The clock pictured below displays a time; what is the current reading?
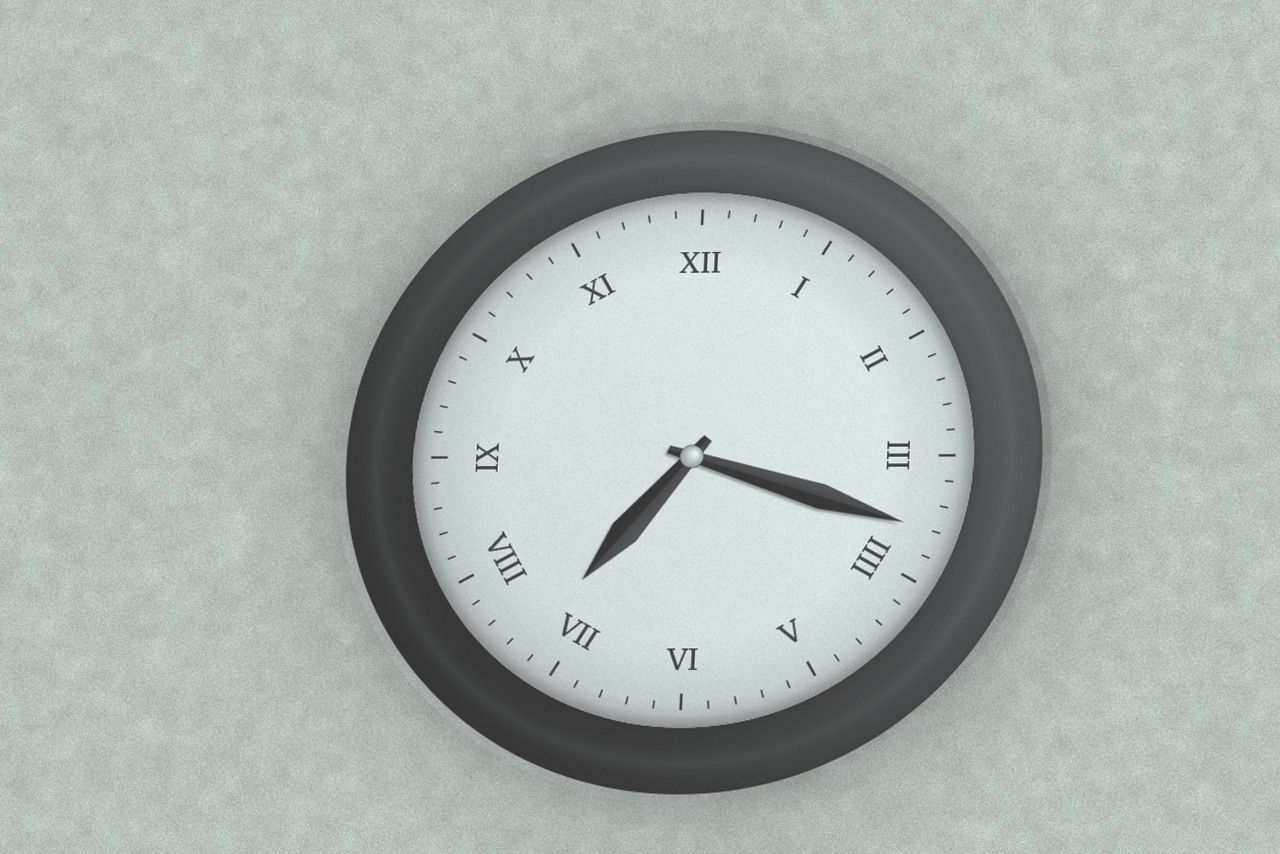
7:18
